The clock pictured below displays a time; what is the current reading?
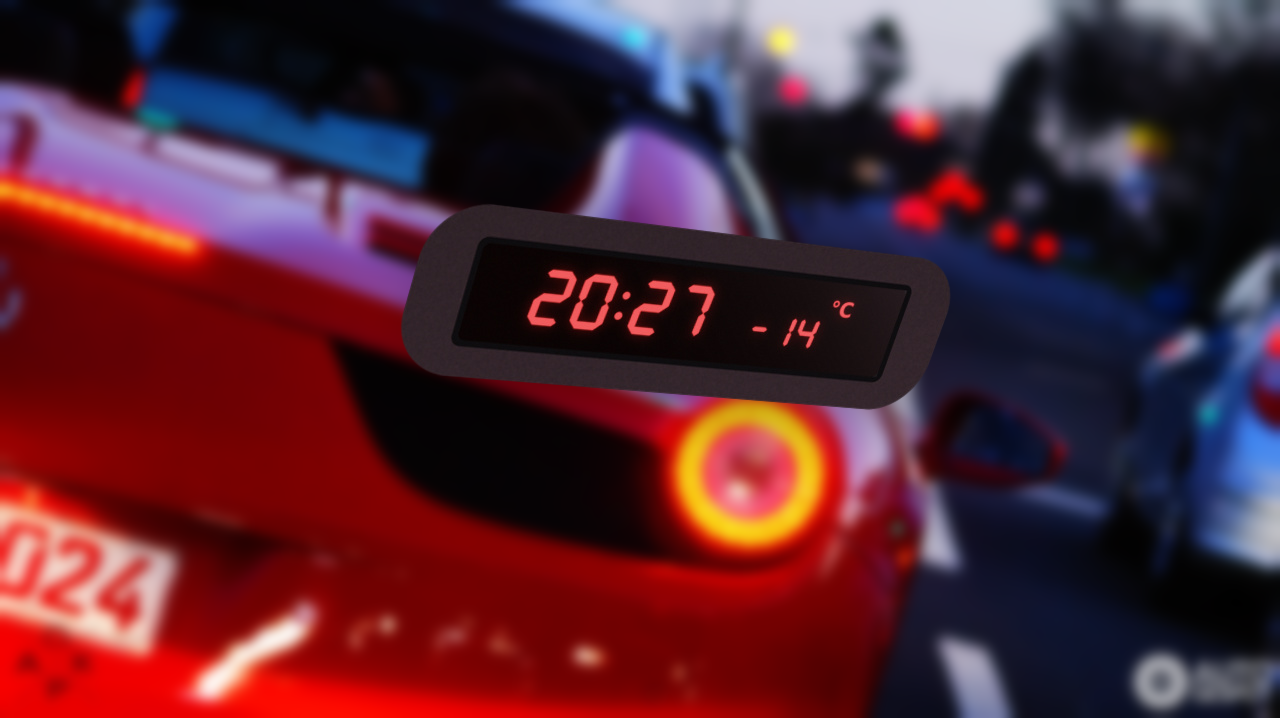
20:27
